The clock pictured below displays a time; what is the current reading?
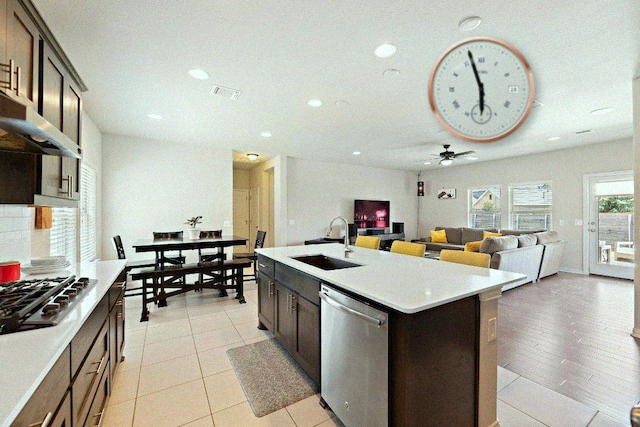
5:57
